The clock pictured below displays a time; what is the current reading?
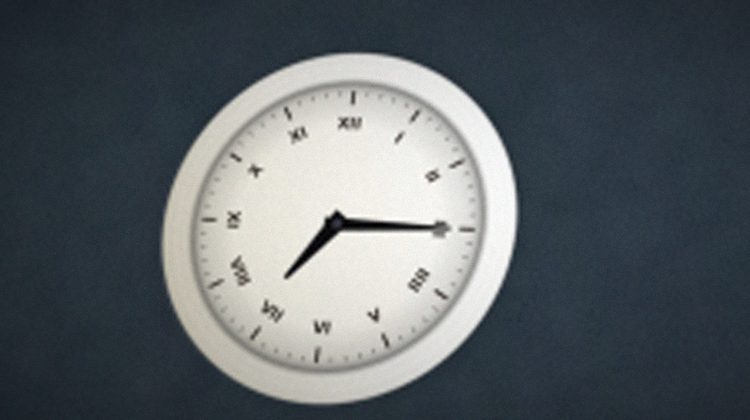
7:15
